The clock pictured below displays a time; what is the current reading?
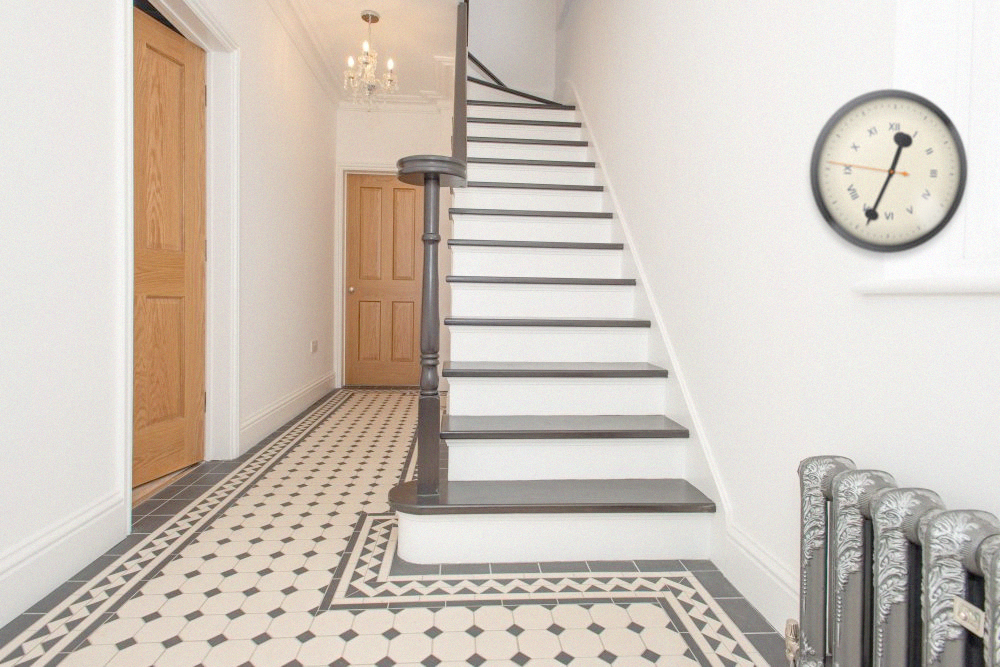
12:33:46
